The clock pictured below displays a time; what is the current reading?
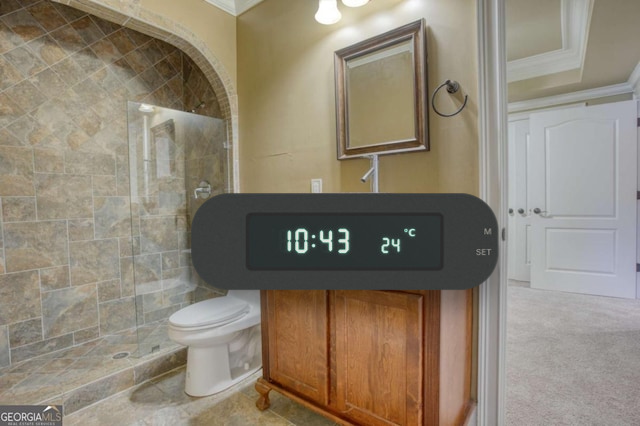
10:43
